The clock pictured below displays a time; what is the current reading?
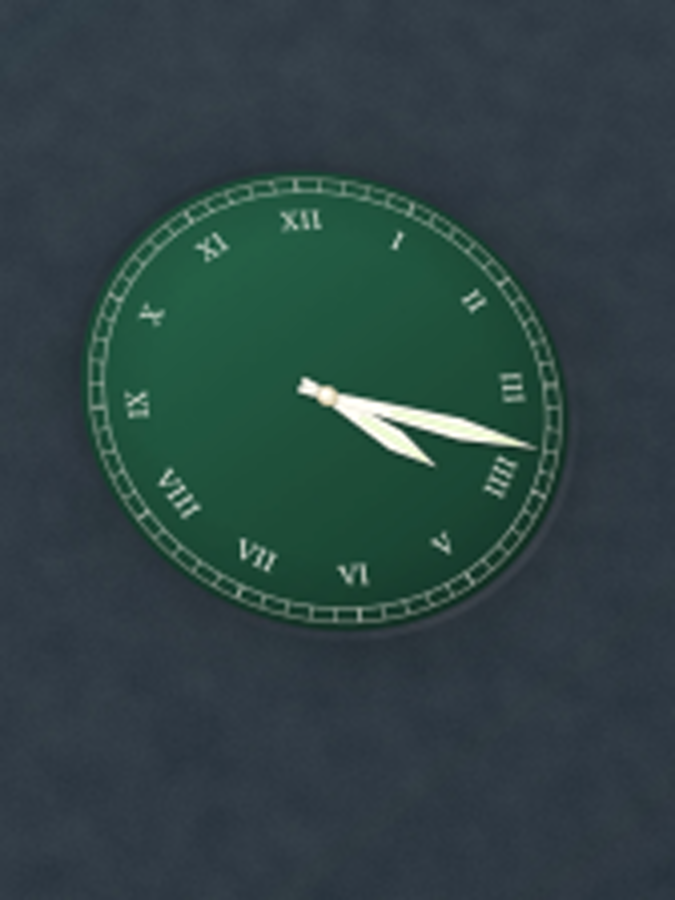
4:18
